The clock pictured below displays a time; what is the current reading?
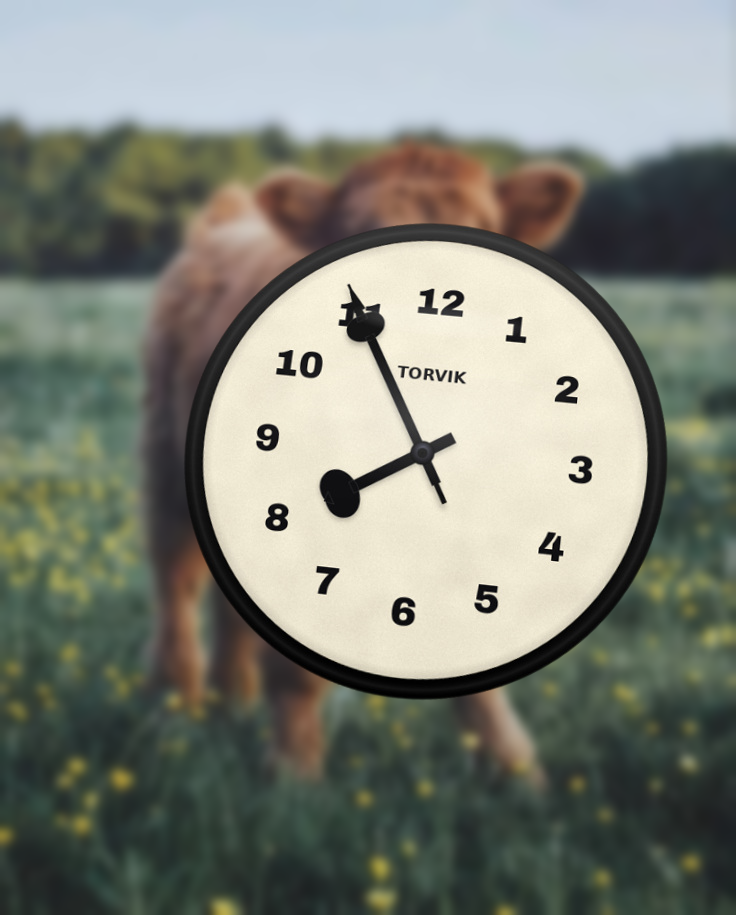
7:54:55
